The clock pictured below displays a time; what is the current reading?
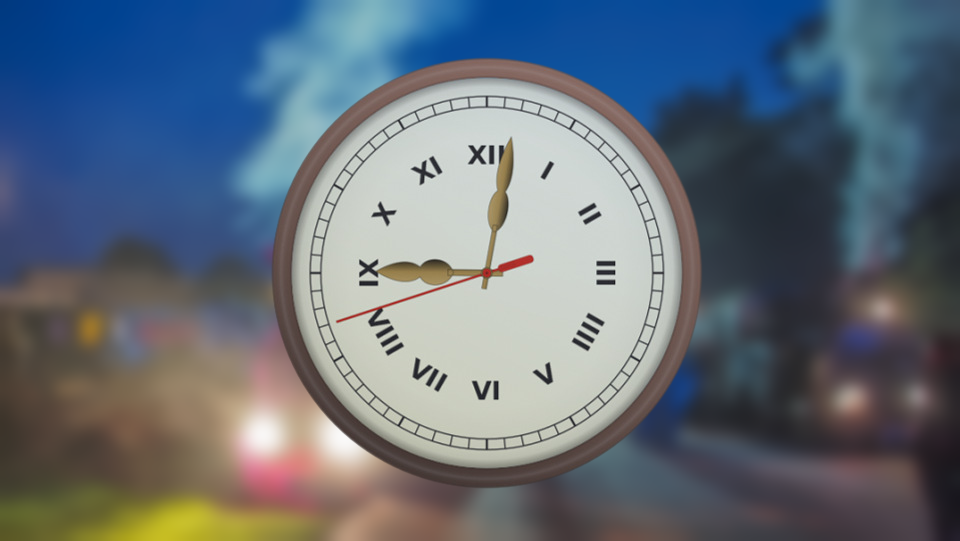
9:01:42
